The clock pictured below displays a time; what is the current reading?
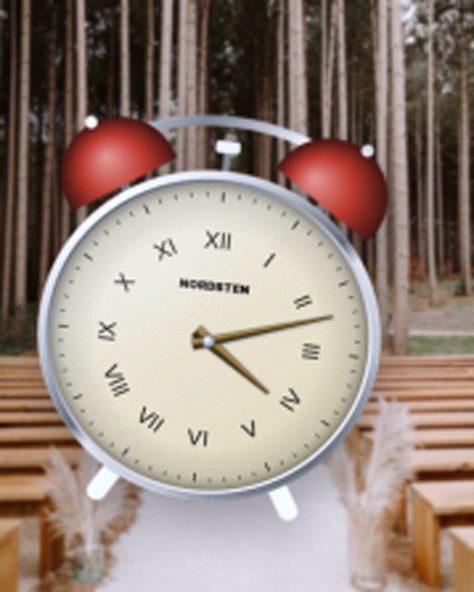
4:12
